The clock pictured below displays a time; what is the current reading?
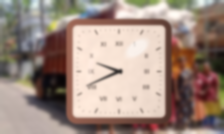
9:41
